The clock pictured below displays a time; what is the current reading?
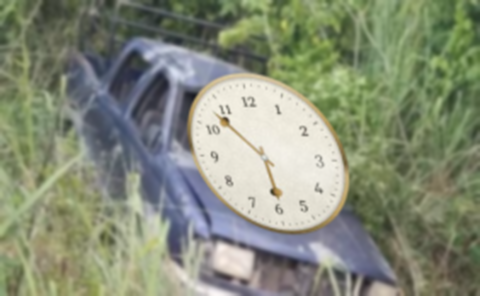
5:53
